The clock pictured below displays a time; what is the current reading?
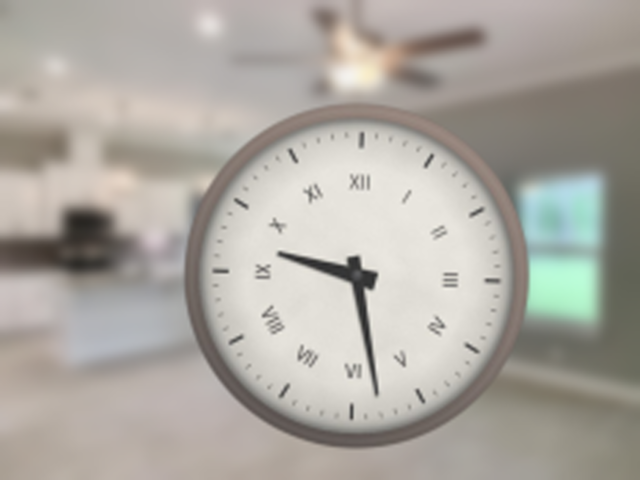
9:28
